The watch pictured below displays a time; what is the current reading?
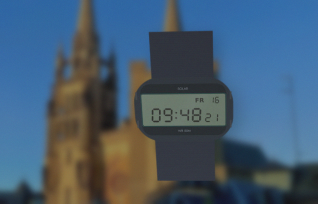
9:48:21
